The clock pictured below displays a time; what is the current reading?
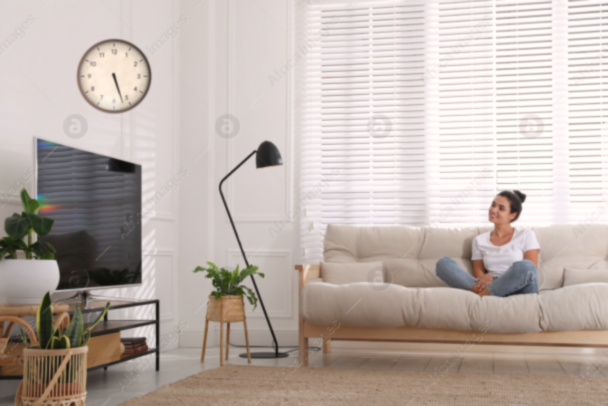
5:27
